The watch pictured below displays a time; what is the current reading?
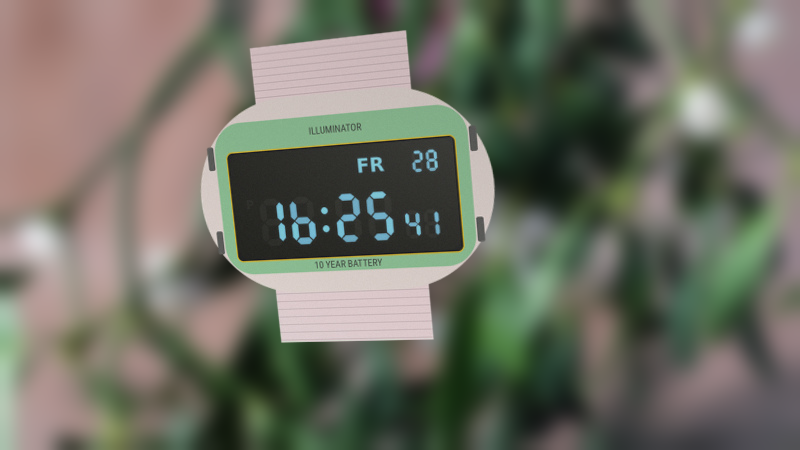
16:25:41
